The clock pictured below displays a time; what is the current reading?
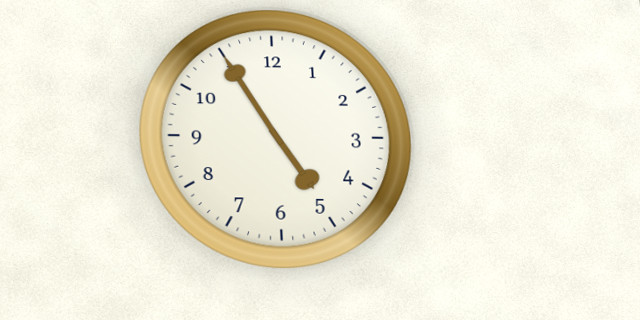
4:55
